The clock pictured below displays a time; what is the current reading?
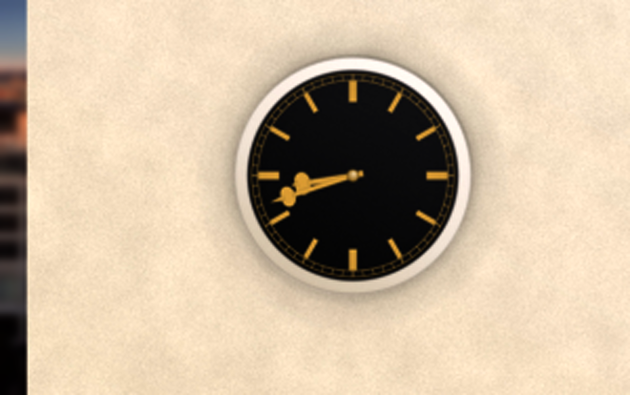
8:42
